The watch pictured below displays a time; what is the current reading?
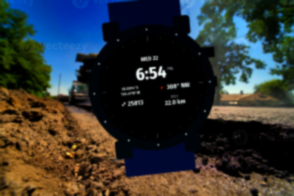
6:54
